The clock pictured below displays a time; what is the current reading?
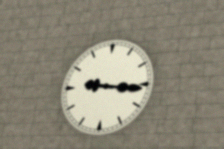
9:16
